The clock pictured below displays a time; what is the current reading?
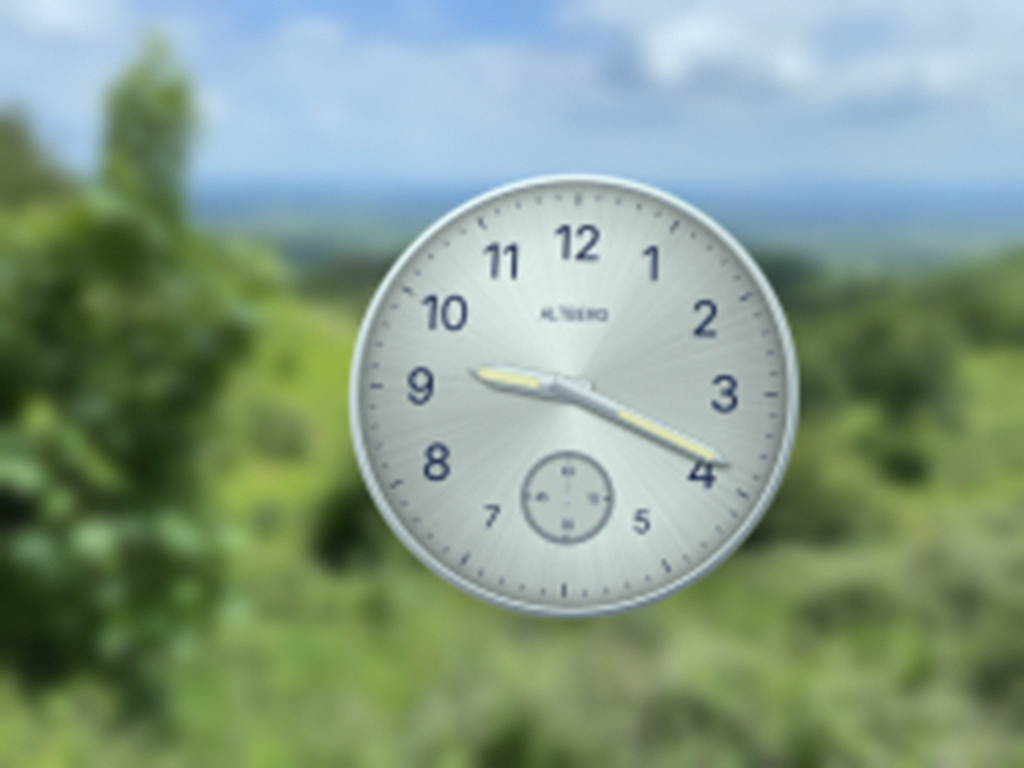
9:19
